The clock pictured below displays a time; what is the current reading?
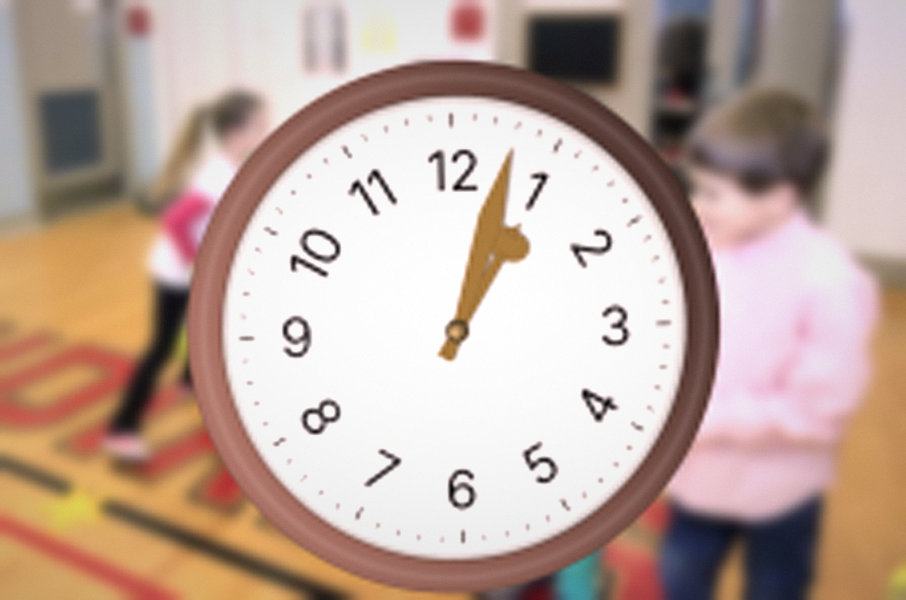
1:03
